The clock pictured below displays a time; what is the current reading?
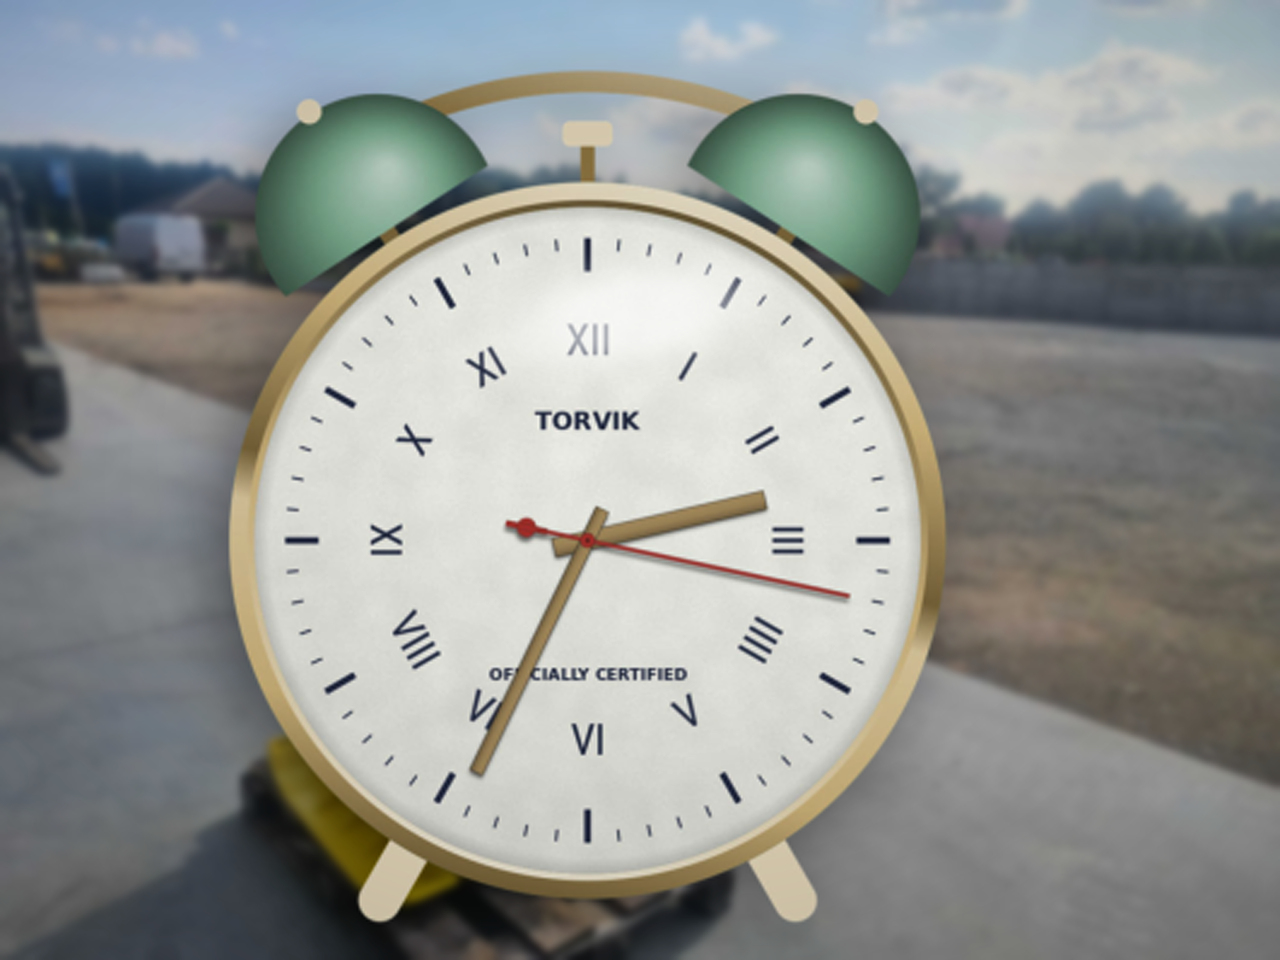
2:34:17
